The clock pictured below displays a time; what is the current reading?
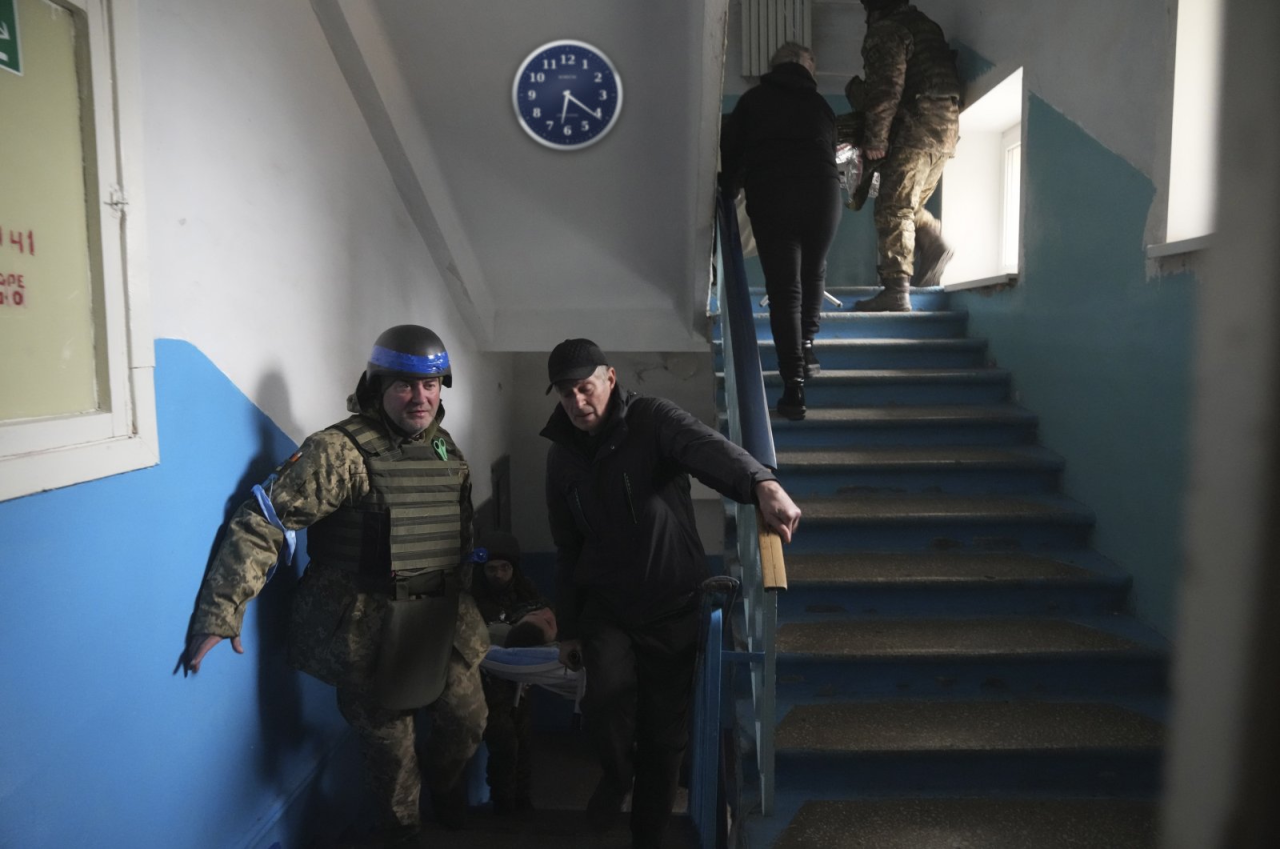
6:21
